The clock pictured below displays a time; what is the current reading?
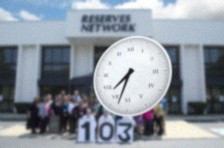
7:33
